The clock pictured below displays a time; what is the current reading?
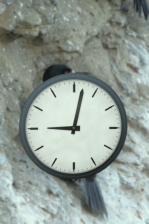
9:02
